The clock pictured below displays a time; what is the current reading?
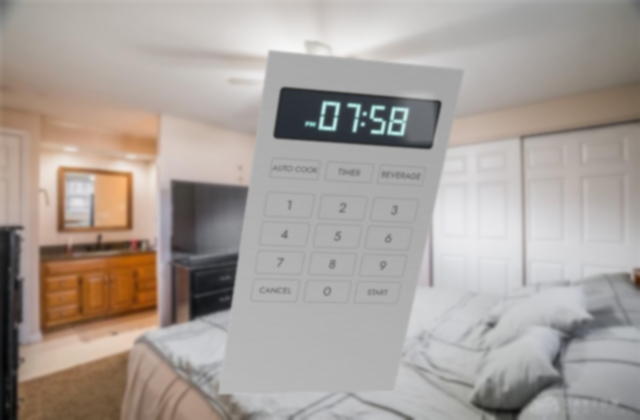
7:58
